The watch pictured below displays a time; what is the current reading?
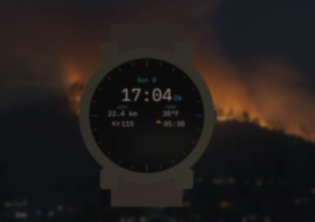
17:04
